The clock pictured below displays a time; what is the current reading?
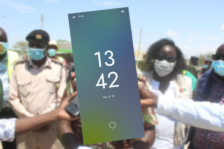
13:42
